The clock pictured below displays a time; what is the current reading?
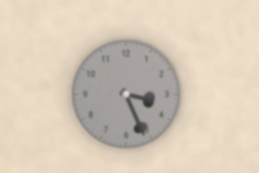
3:26
